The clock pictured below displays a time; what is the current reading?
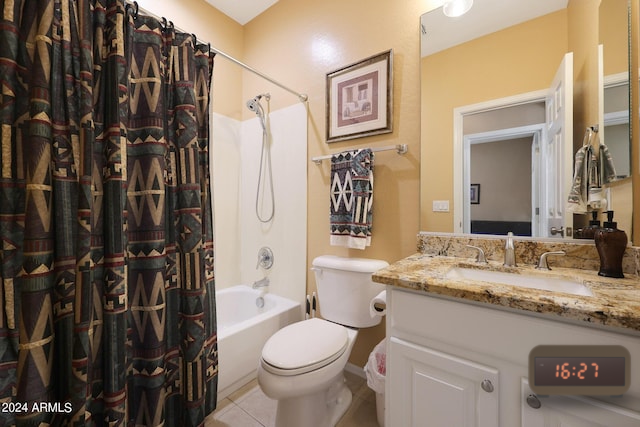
16:27
